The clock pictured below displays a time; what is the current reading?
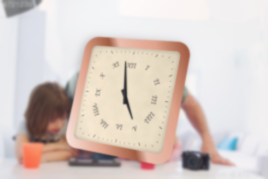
4:58
